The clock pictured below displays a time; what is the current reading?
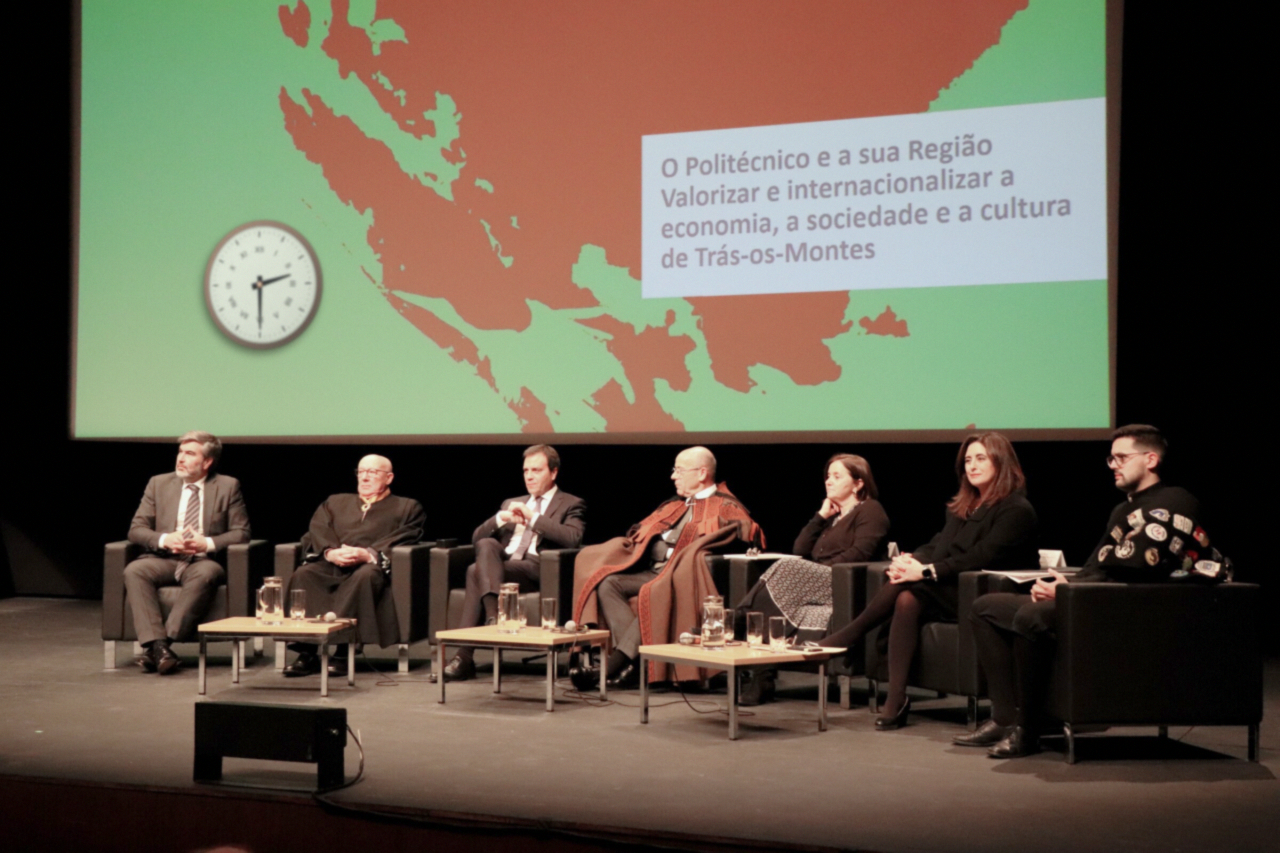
2:30
